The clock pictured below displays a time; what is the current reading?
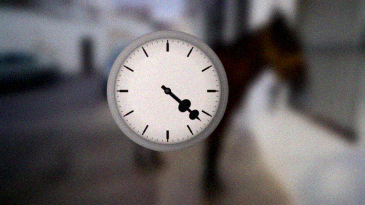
4:22
